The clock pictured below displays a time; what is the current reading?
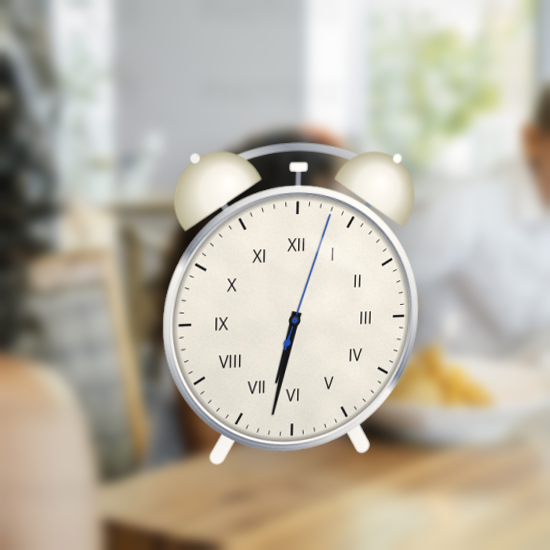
6:32:03
